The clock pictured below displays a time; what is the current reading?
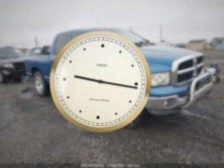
9:16
